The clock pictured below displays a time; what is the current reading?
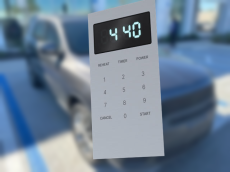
4:40
